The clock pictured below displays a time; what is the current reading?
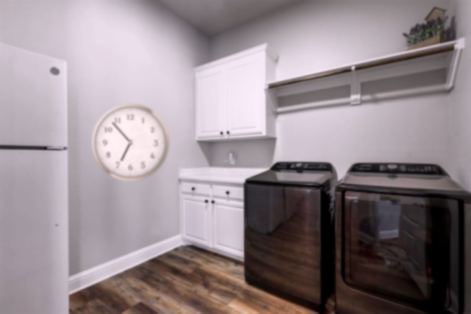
6:53
